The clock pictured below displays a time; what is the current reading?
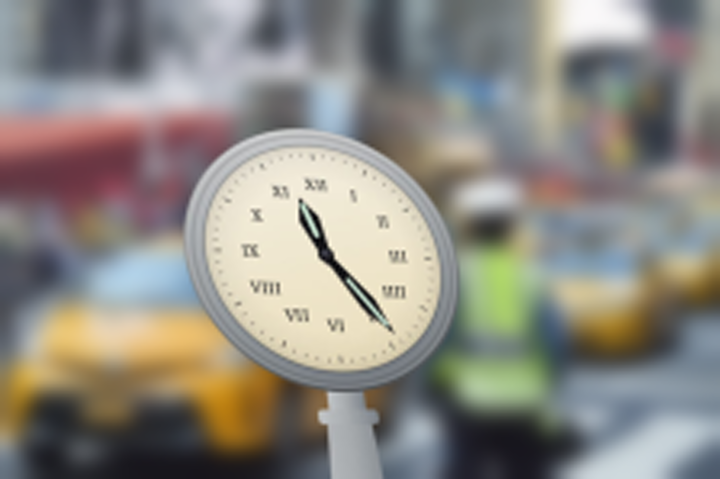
11:24
